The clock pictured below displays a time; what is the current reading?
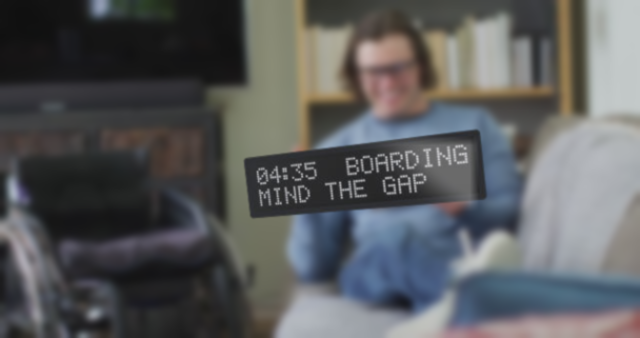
4:35
